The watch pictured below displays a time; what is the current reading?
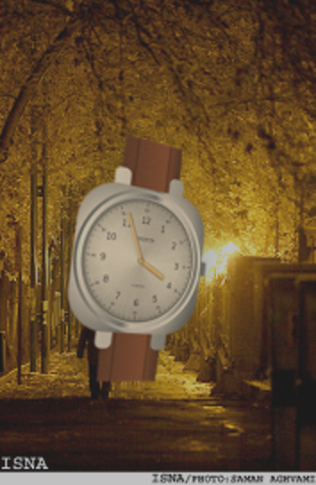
3:56
